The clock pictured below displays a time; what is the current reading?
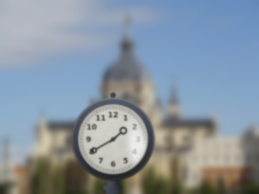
1:40
